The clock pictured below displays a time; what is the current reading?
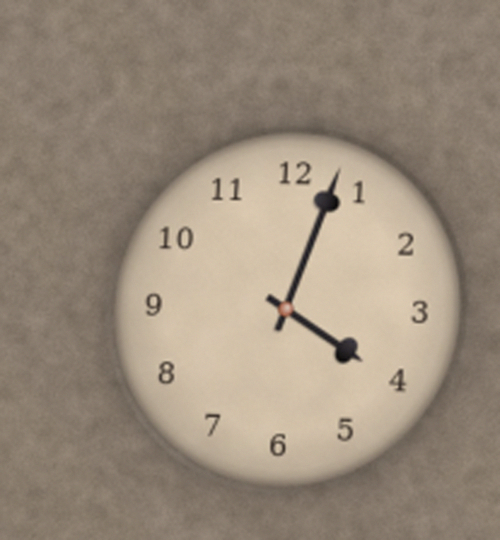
4:03
